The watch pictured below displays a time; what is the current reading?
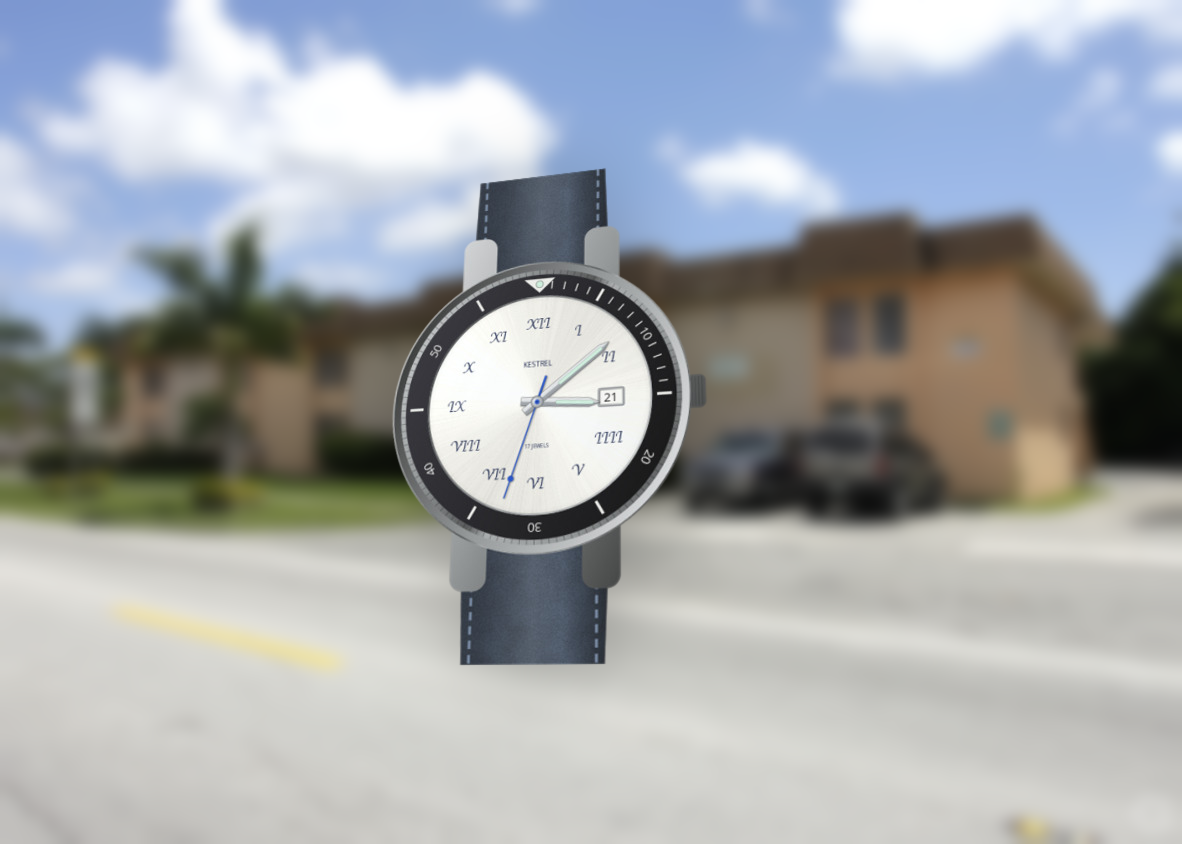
3:08:33
